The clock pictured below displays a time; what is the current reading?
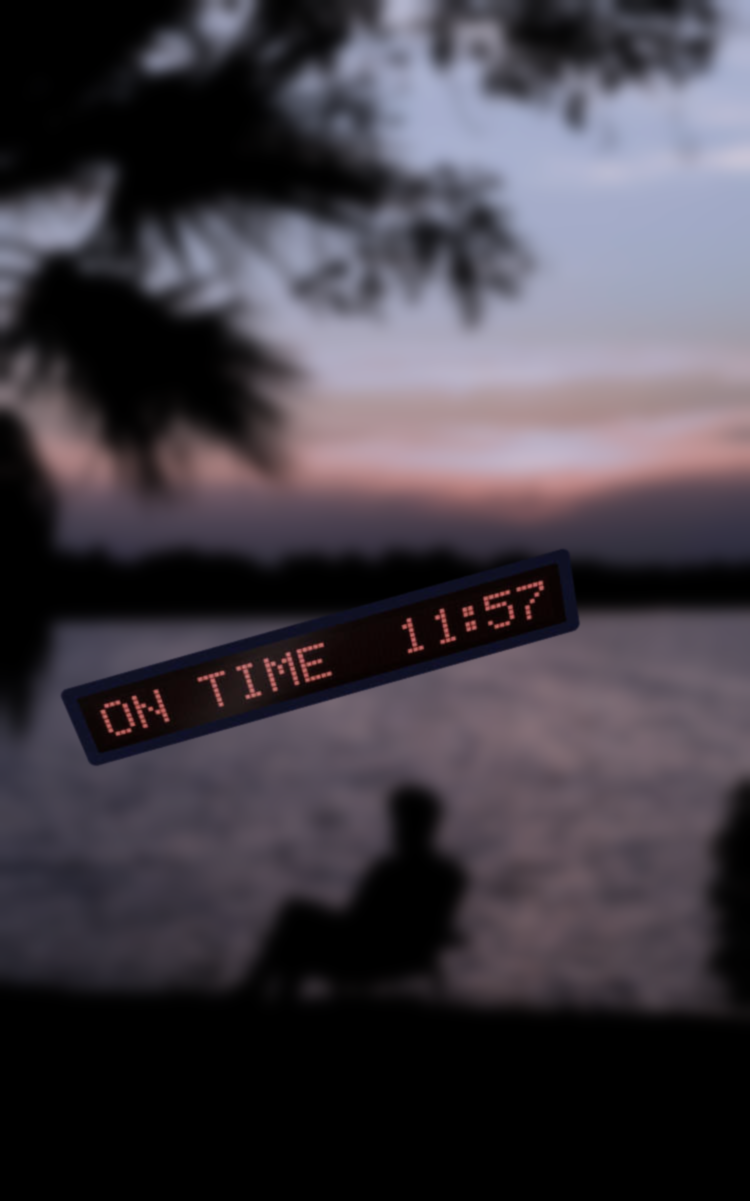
11:57
